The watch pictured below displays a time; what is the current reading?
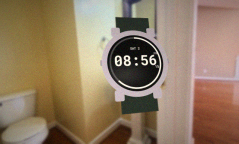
8:56
